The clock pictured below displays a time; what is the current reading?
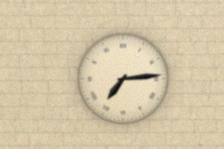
7:14
